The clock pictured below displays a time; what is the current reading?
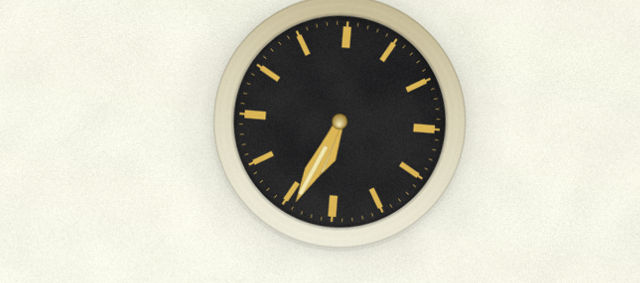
6:34
